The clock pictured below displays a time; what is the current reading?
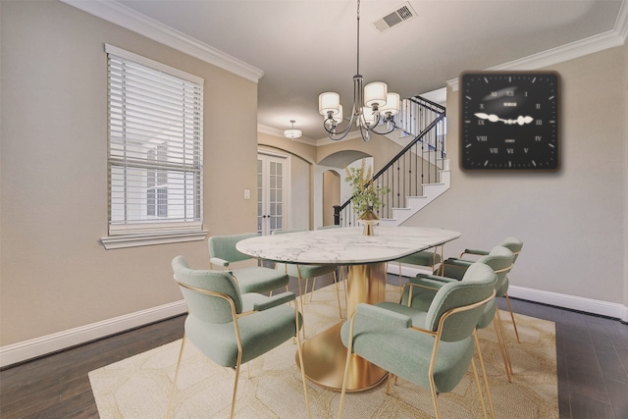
2:47
